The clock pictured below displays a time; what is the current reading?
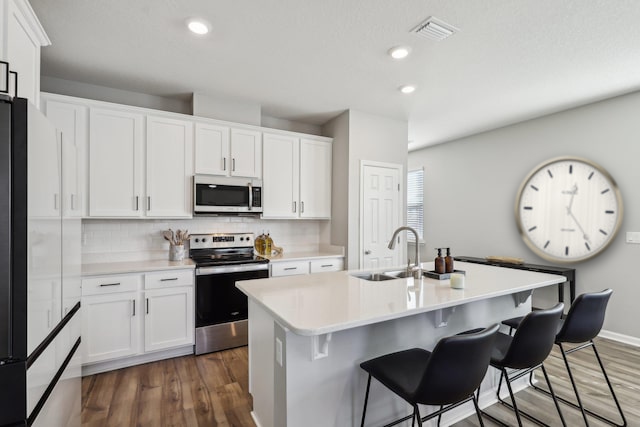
12:24
